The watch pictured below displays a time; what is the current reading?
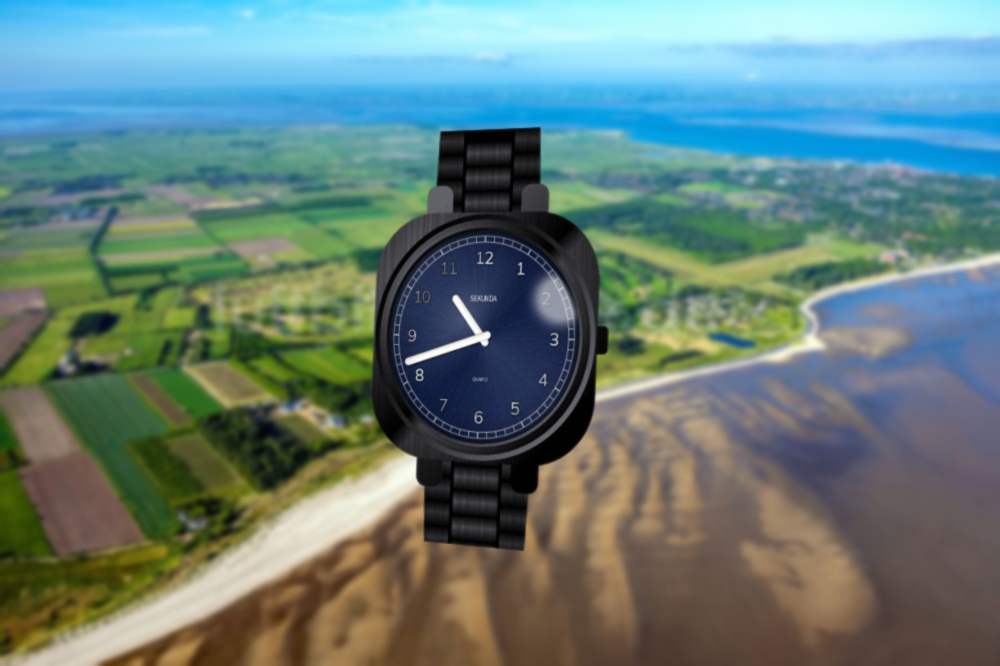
10:42
